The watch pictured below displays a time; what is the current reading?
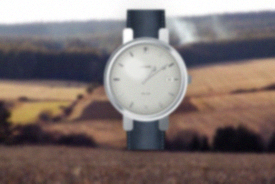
1:09
